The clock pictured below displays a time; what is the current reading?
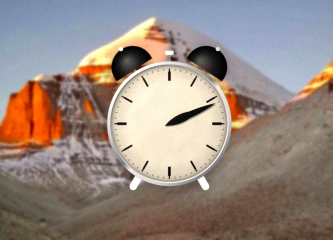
2:11
